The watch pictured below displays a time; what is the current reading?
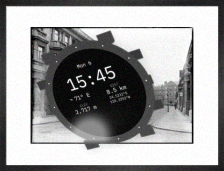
15:45
